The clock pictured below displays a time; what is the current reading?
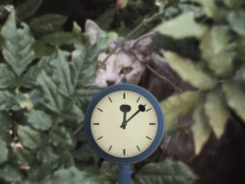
12:08
